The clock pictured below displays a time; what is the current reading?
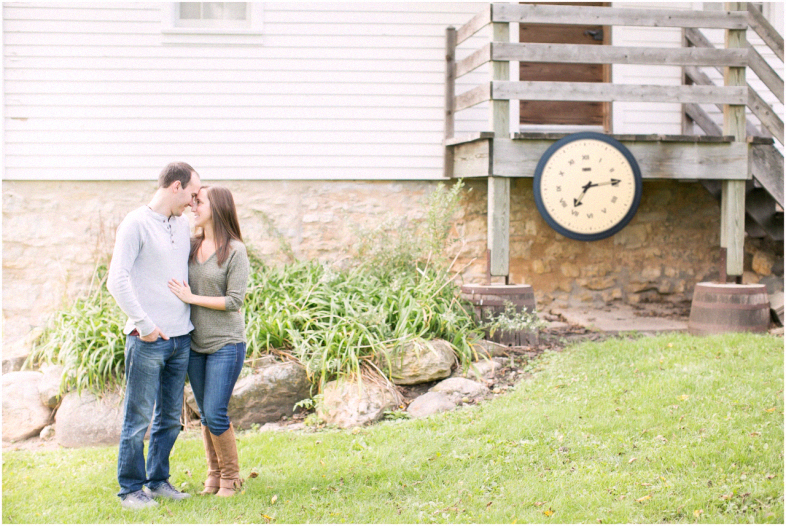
7:14
